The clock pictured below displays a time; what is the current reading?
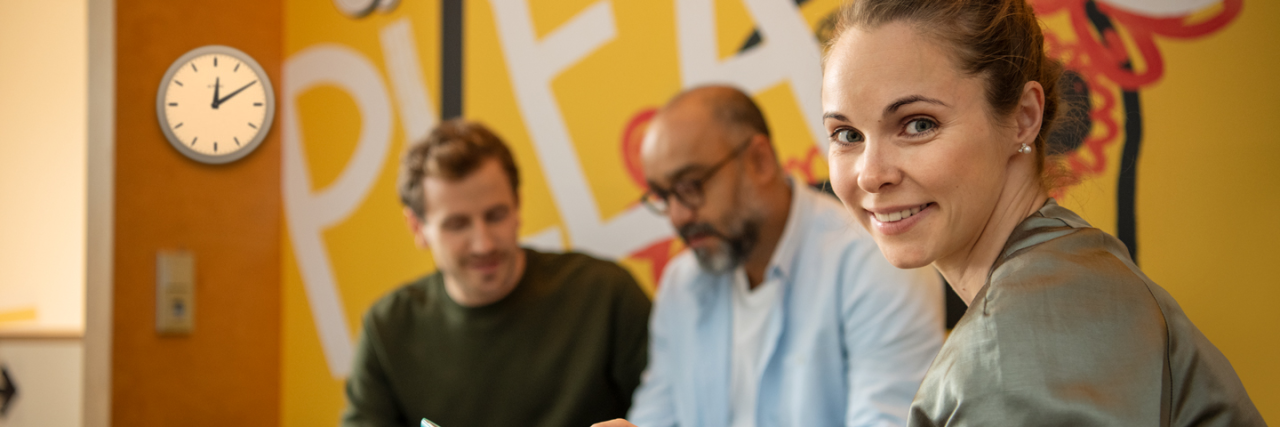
12:10
